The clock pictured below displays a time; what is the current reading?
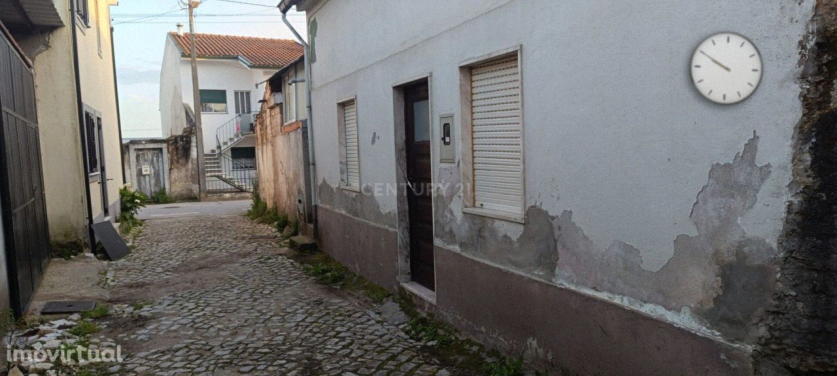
9:50
